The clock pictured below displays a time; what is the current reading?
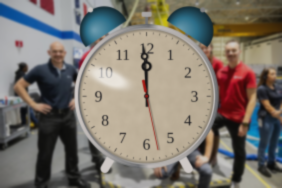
11:59:28
